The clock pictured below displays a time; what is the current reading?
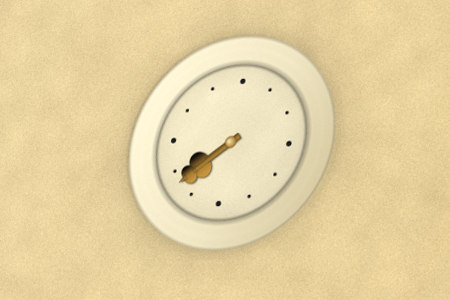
7:38
